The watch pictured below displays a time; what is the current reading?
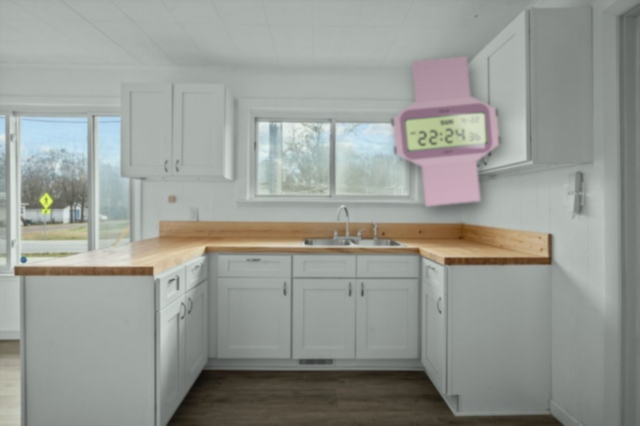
22:24
